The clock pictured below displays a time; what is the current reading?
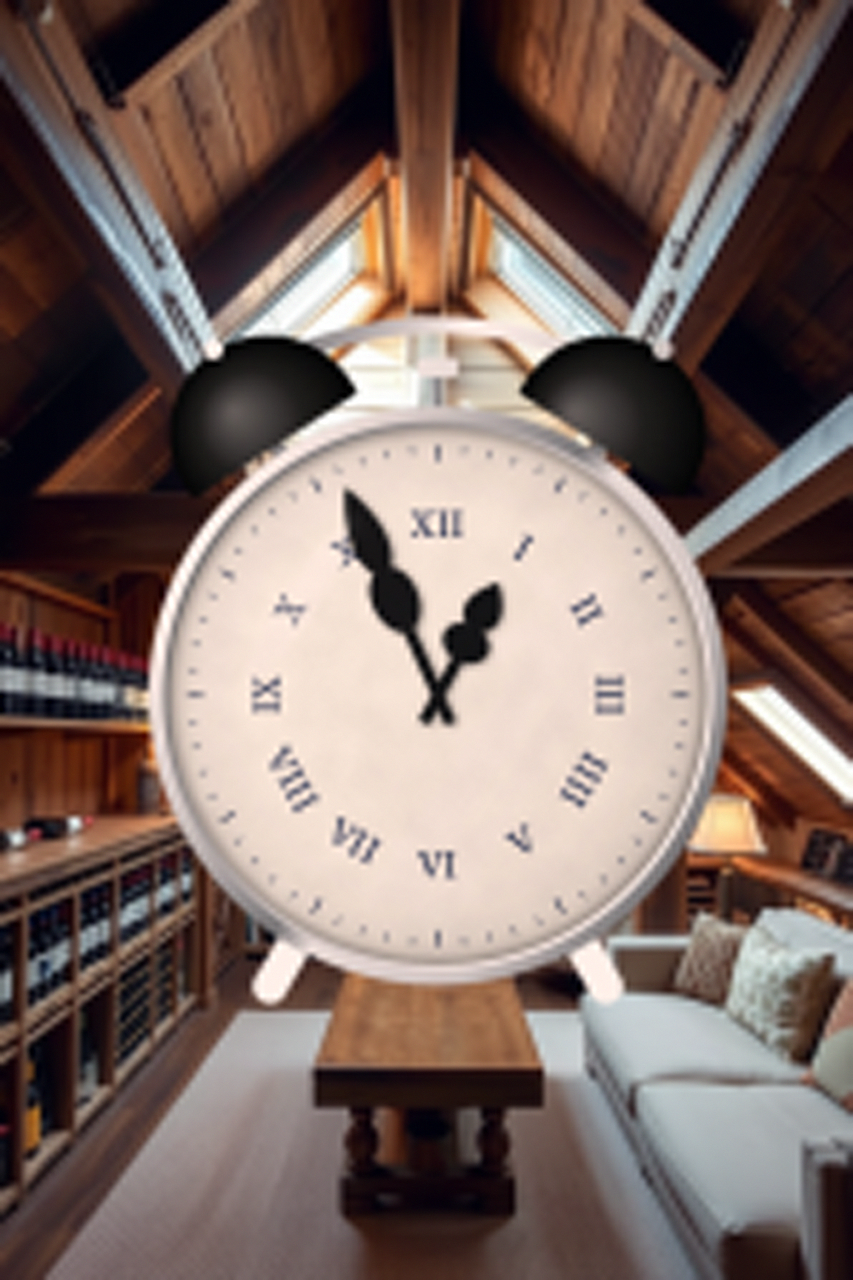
12:56
